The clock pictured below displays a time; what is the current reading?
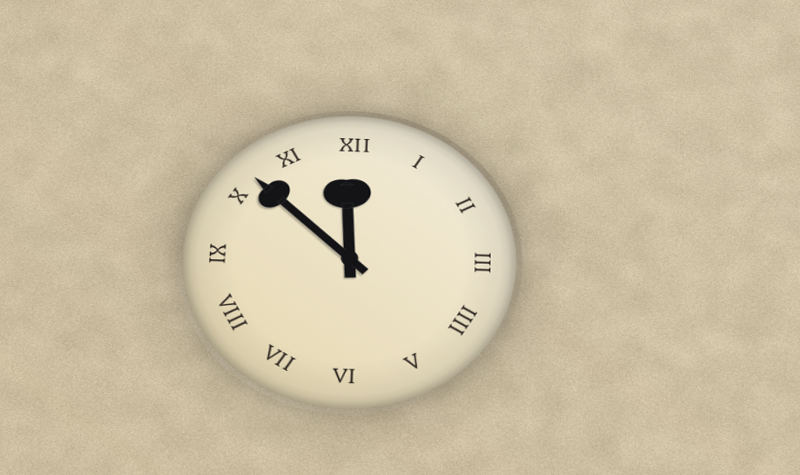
11:52
